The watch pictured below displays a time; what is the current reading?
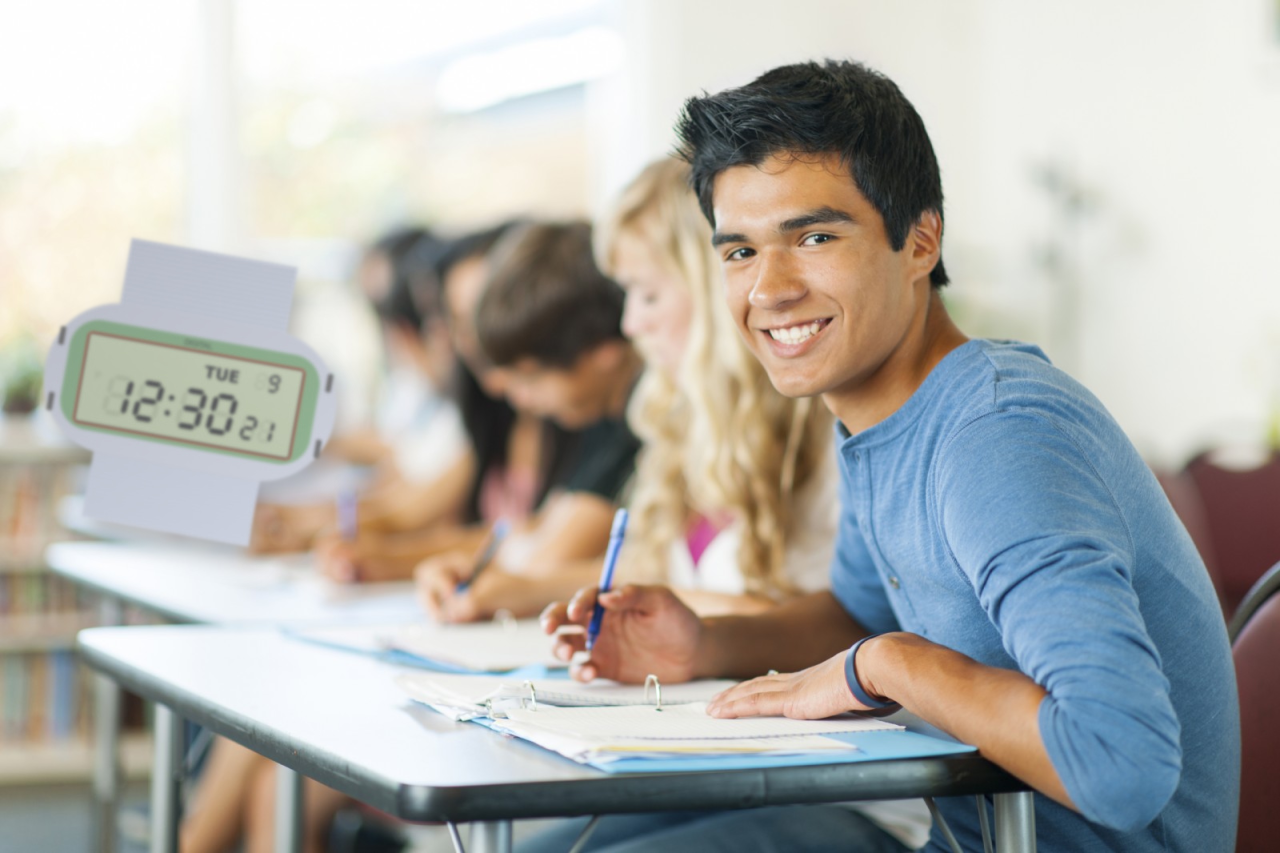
12:30:21
